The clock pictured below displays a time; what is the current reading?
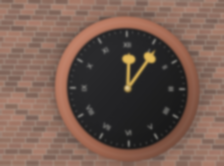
12:06
